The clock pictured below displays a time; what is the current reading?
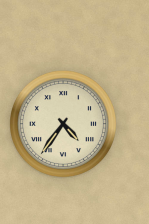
4:36
